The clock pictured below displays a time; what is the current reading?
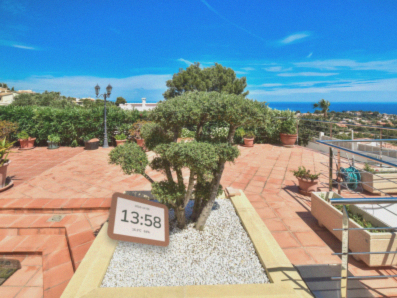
13:58
